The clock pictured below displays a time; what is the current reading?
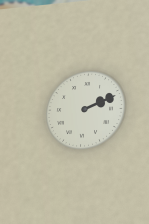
2:11
